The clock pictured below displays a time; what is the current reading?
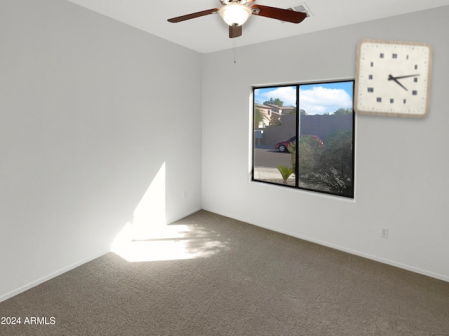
4:13
